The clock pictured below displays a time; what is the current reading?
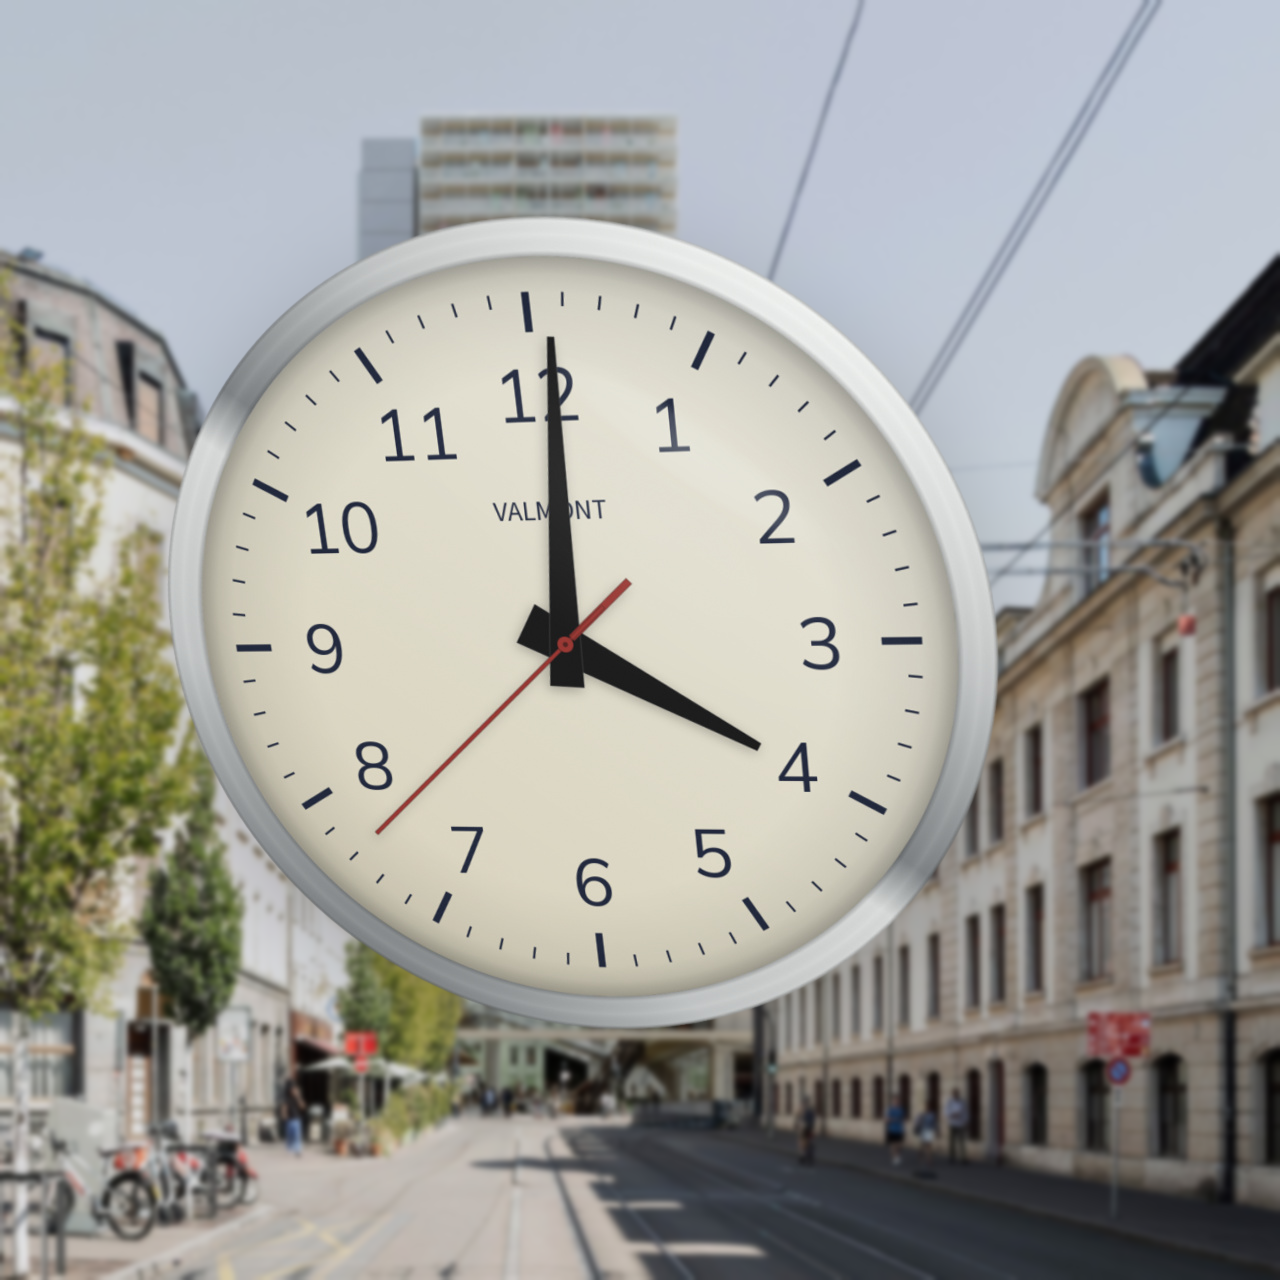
4:00:38
